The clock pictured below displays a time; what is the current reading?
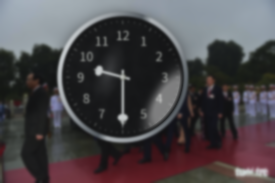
9:30
